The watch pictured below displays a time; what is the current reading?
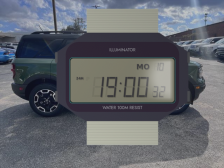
19:00:32
